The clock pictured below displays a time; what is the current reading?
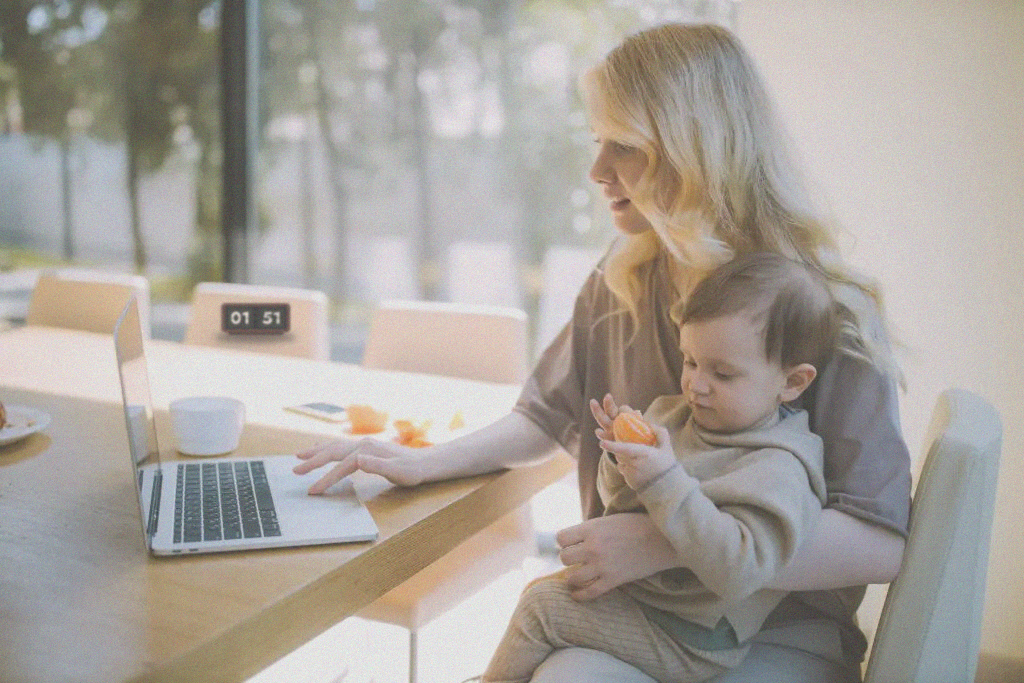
1:51
